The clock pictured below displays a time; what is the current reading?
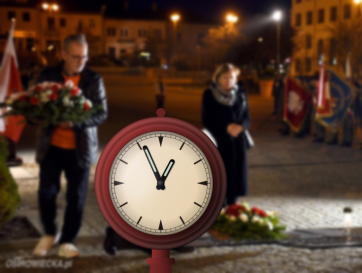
12:56
